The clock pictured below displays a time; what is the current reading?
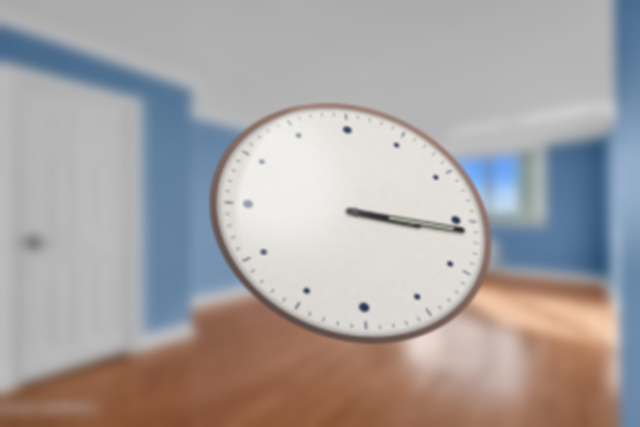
3:16
